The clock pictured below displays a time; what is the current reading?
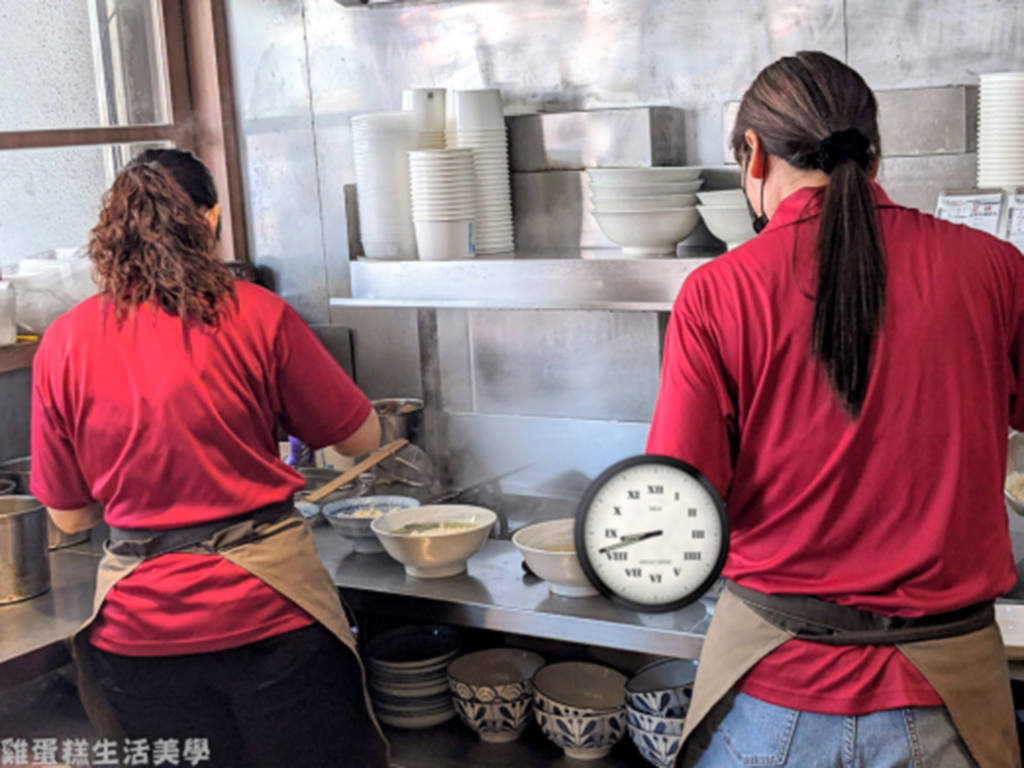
8:42
